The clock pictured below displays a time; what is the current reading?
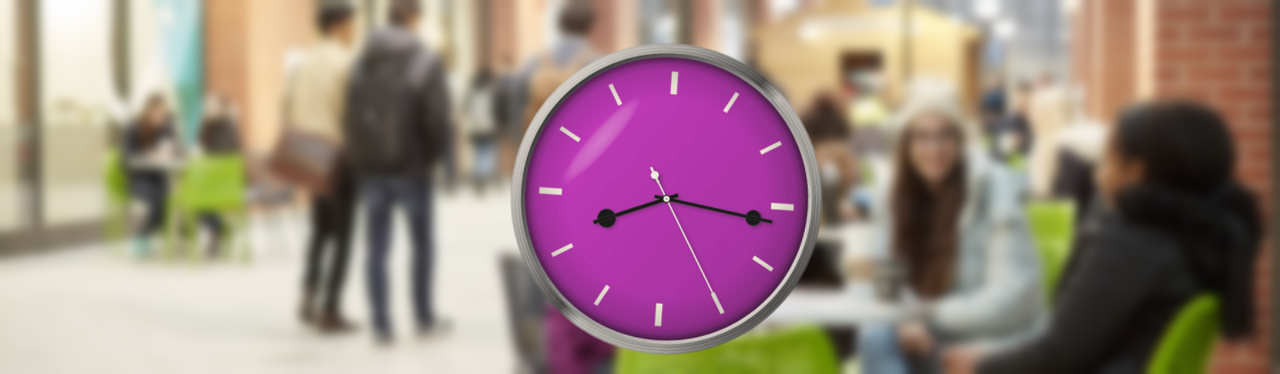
8:16:25
